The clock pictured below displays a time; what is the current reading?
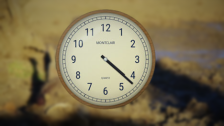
4:22
